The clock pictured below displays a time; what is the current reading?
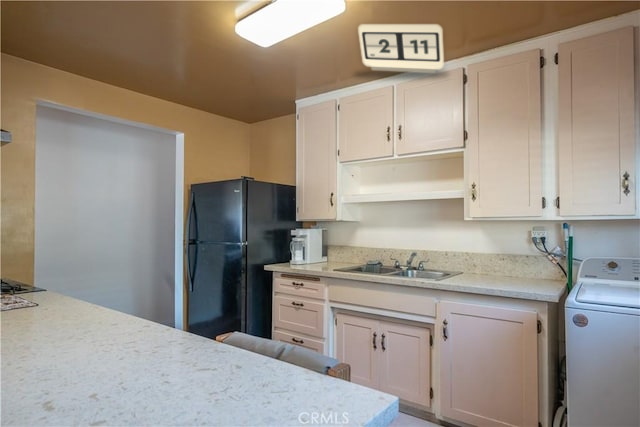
2:11
